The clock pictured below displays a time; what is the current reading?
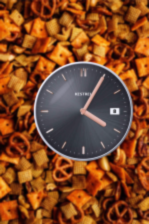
4:05
